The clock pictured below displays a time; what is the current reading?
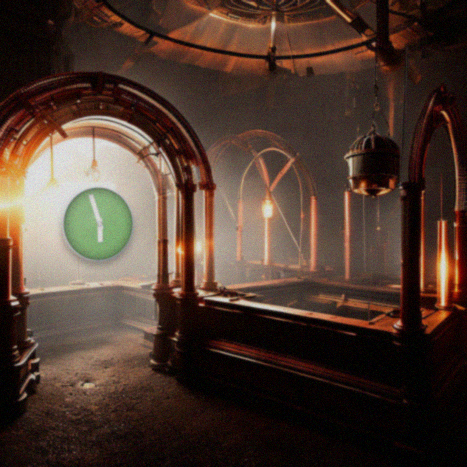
5:57
